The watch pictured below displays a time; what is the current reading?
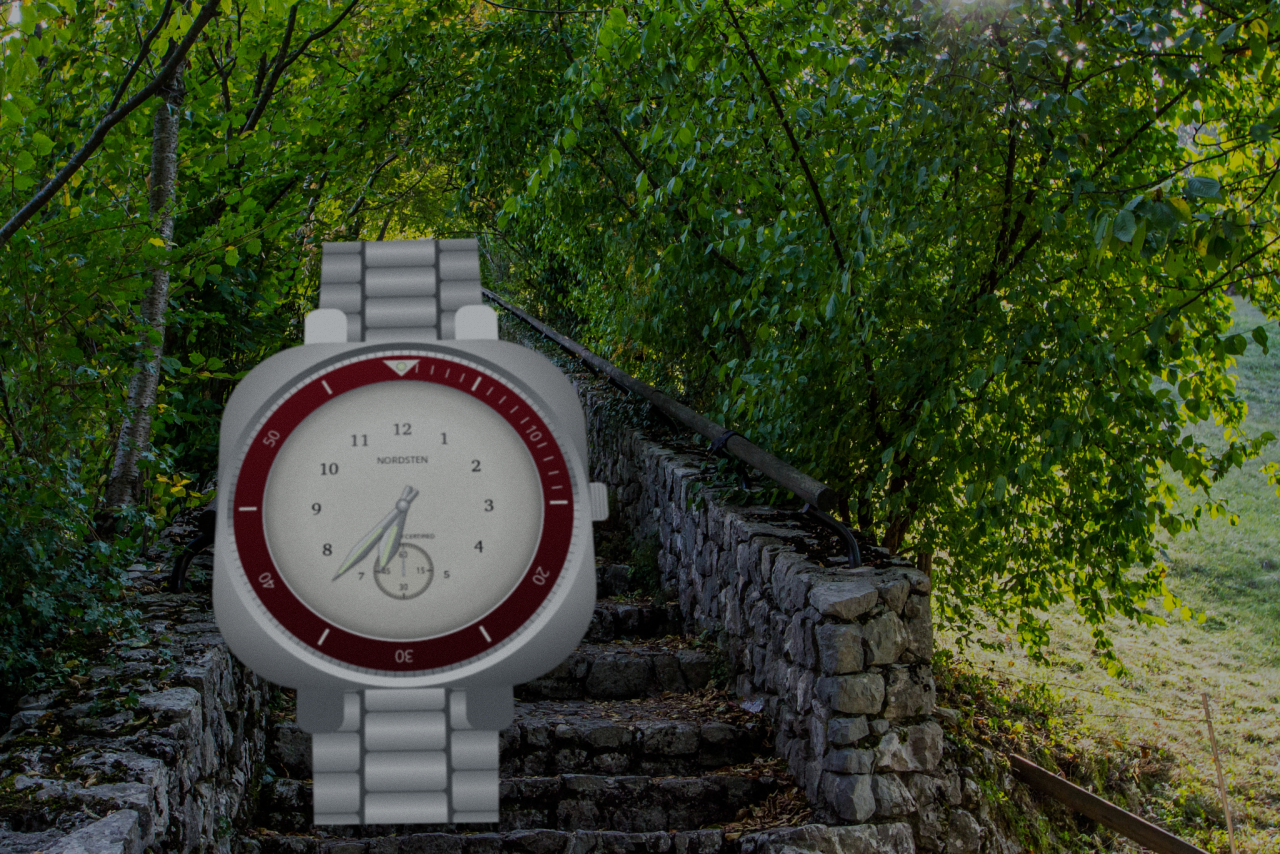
6:37
